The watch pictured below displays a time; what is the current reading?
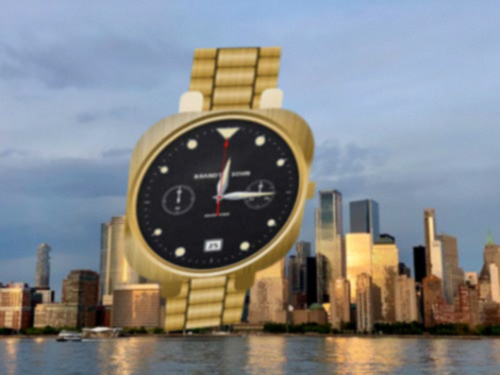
12:15
